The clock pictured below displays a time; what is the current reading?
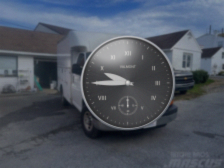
9:45
